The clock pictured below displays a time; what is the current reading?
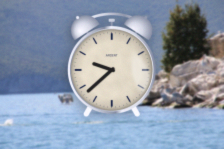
9:38
